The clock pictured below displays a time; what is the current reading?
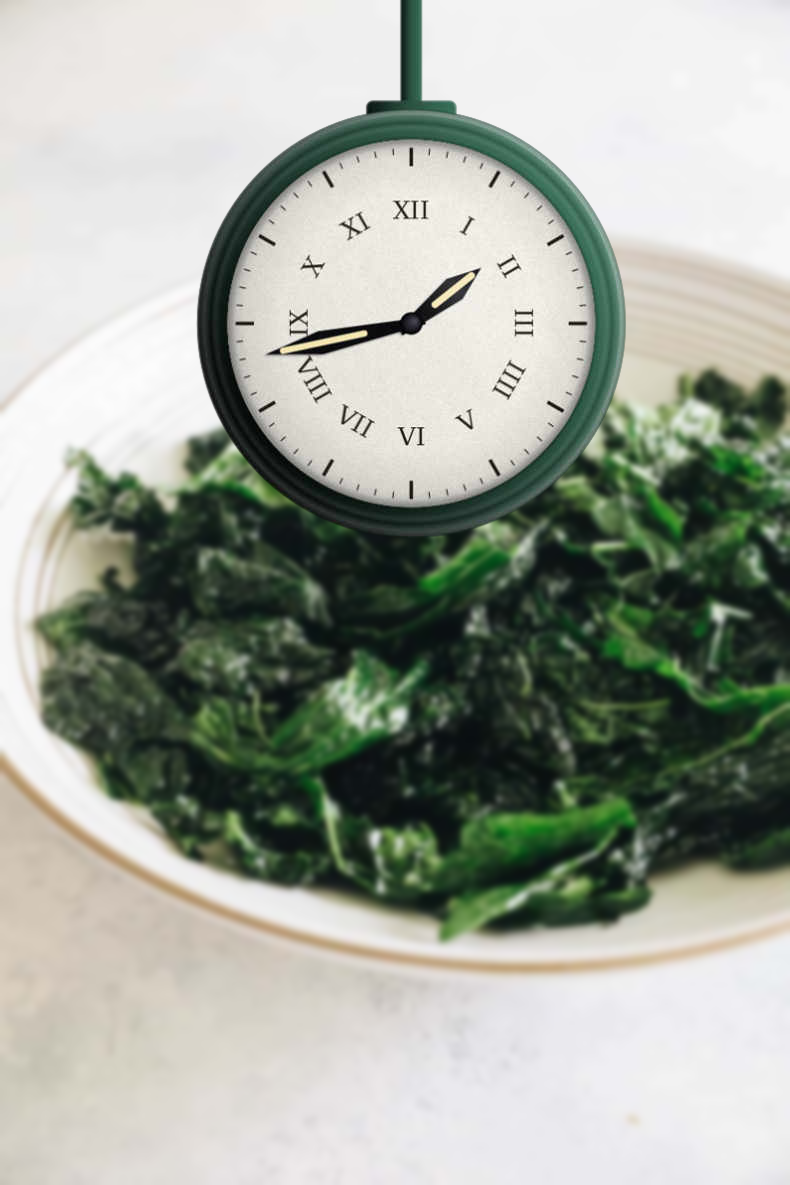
1:43
